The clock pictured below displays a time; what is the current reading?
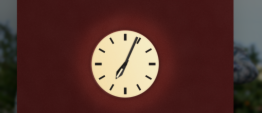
7:04
